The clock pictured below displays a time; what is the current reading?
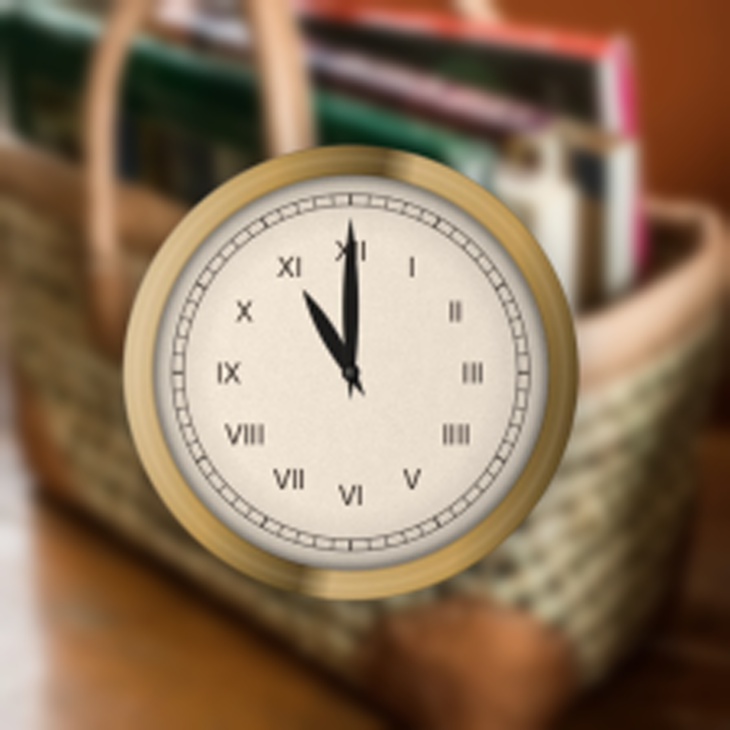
11:00
